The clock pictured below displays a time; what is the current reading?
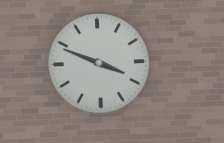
3:49
